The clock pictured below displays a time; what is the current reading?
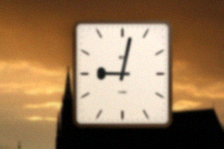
9:02
